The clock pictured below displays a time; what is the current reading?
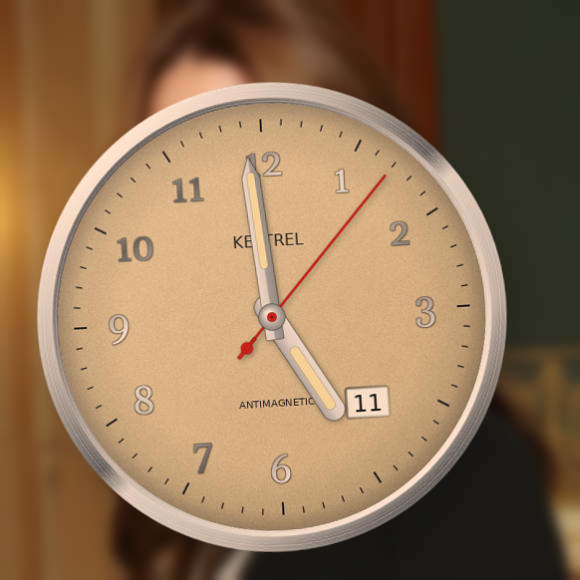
4:59:07
